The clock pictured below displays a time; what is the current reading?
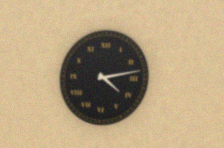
4:13
